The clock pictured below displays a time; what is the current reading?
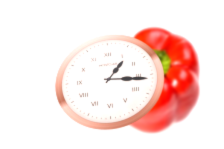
1:16
